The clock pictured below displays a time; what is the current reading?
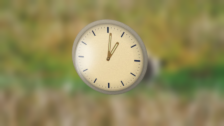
1:01
